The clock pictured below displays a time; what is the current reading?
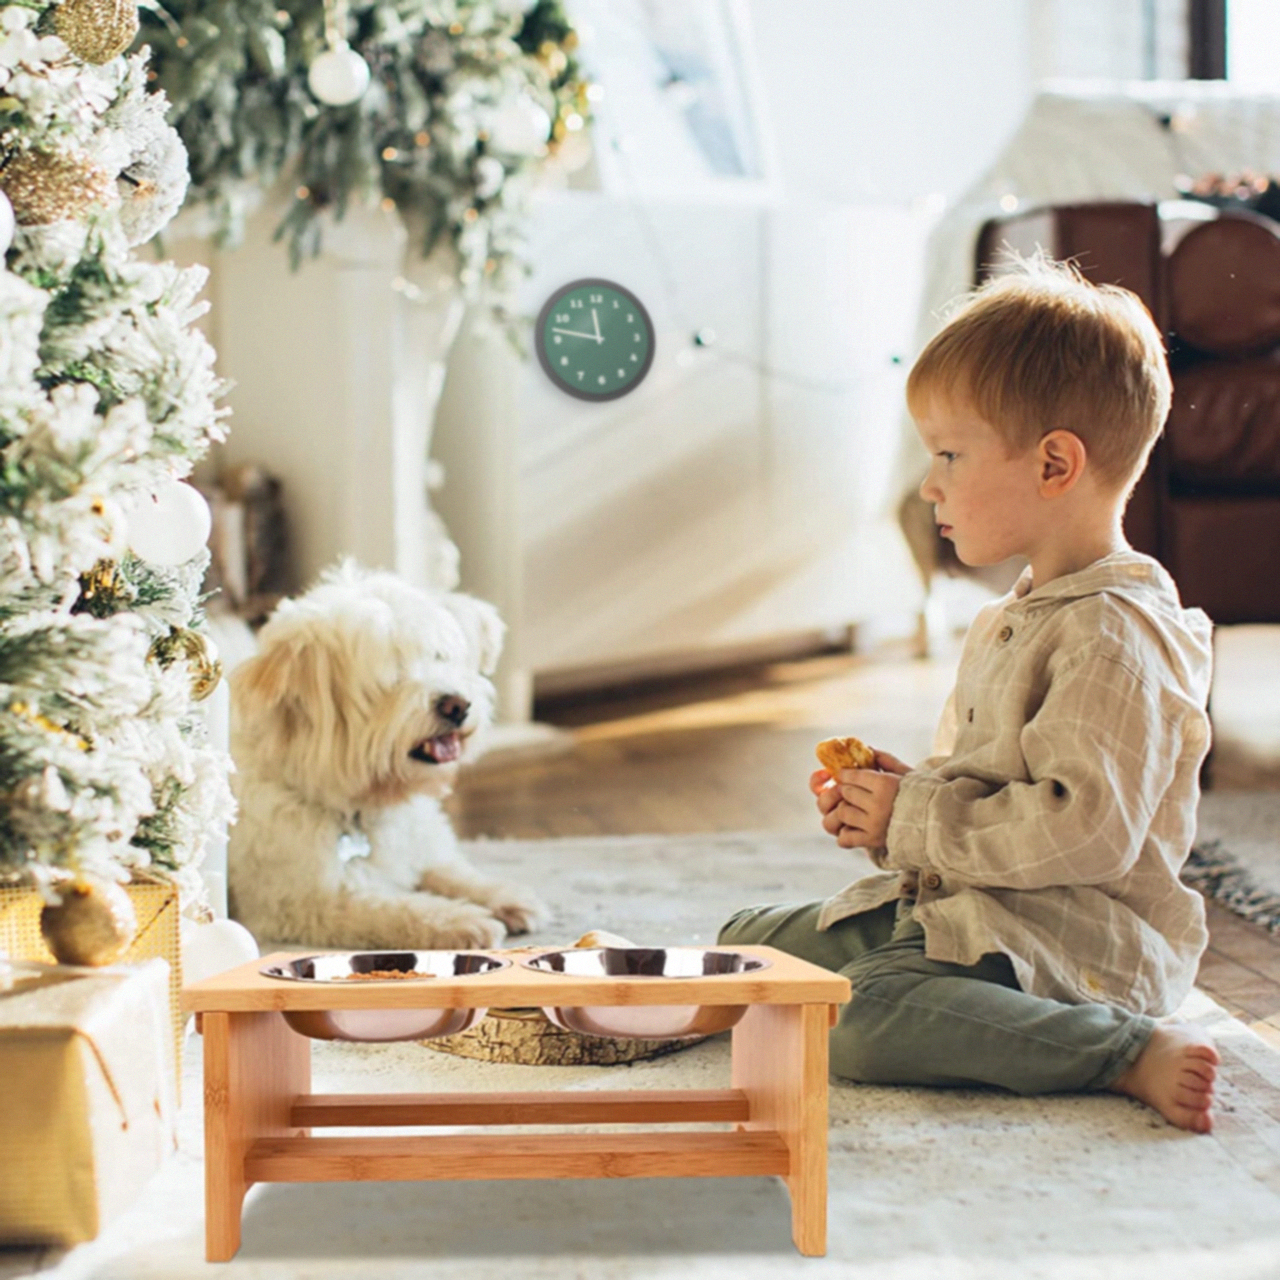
11:47
